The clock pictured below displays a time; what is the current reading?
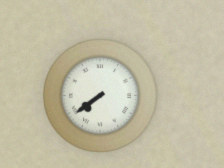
7:39
